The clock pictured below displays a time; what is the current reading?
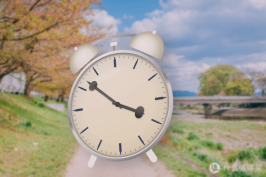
3:52
